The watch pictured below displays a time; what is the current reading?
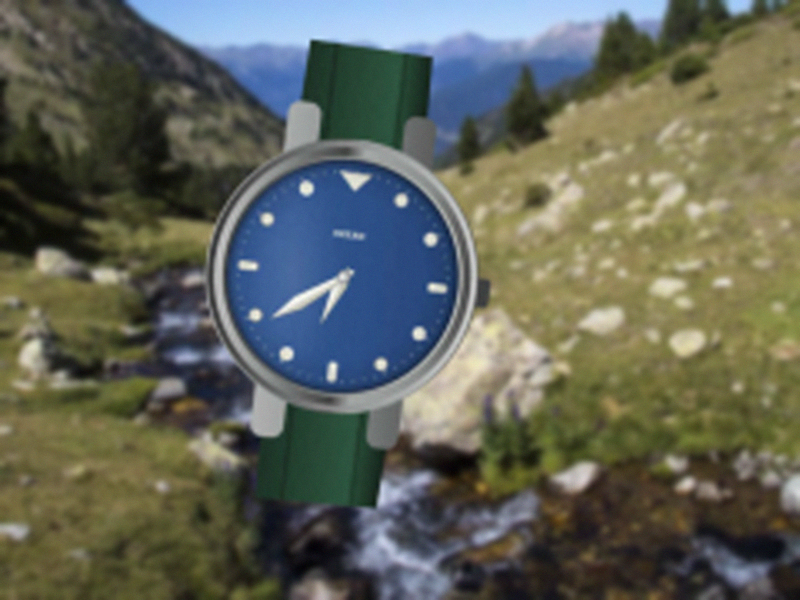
6:39
